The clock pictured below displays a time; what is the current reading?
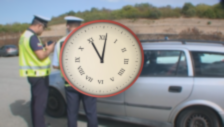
11:01
